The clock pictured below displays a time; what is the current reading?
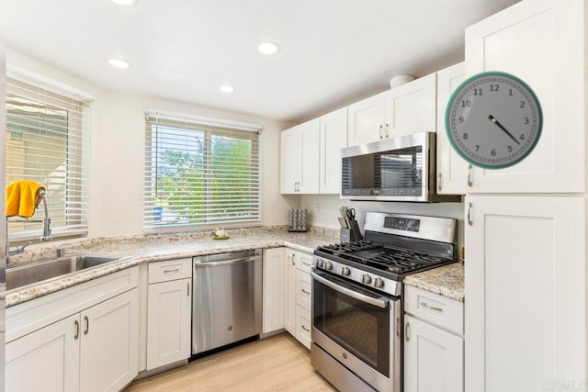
4:22
